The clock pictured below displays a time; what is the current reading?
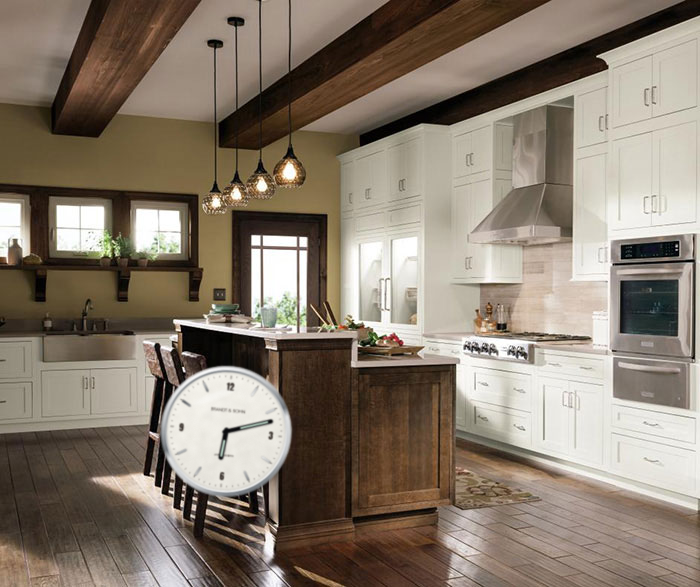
6:12
